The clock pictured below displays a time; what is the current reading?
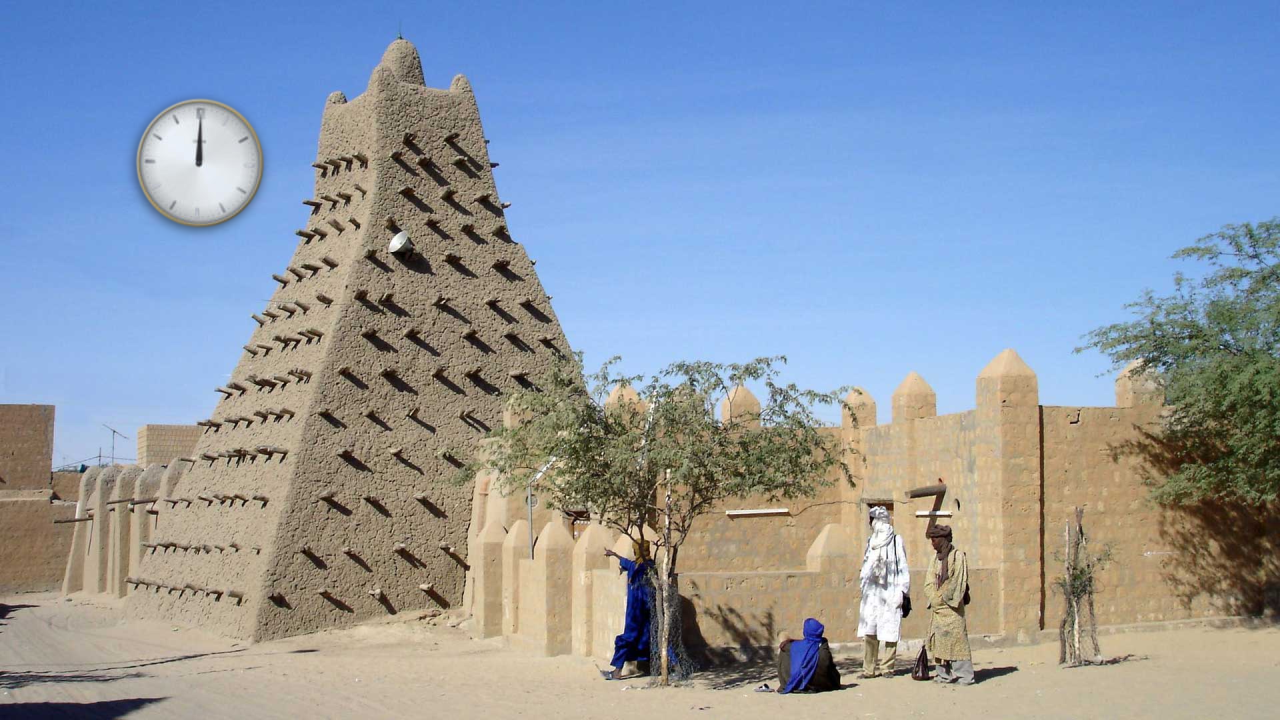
12:00
